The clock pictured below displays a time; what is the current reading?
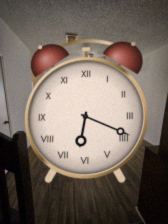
6:19
